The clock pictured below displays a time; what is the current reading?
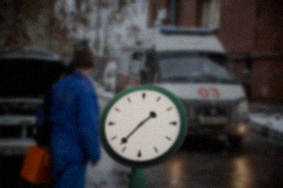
1:37
